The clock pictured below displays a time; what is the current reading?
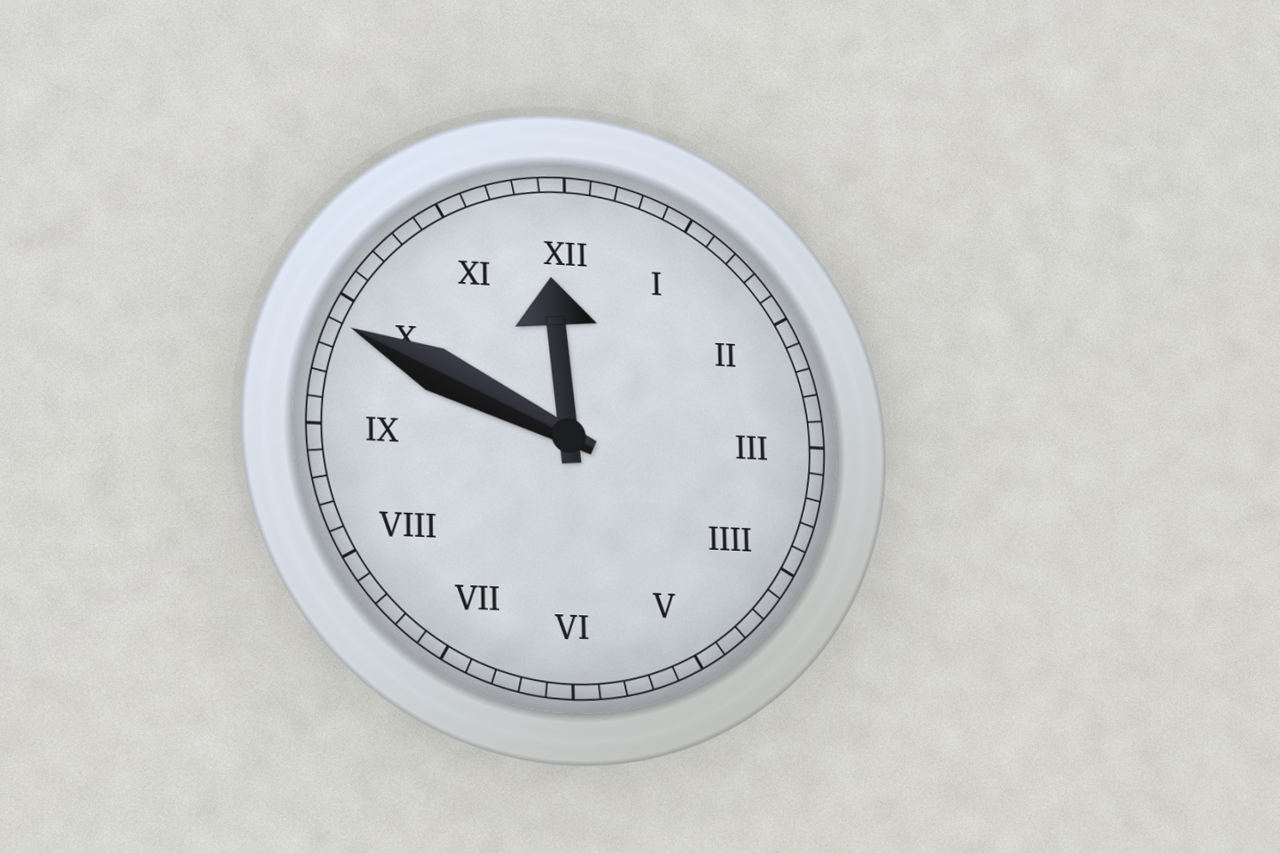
11:49
